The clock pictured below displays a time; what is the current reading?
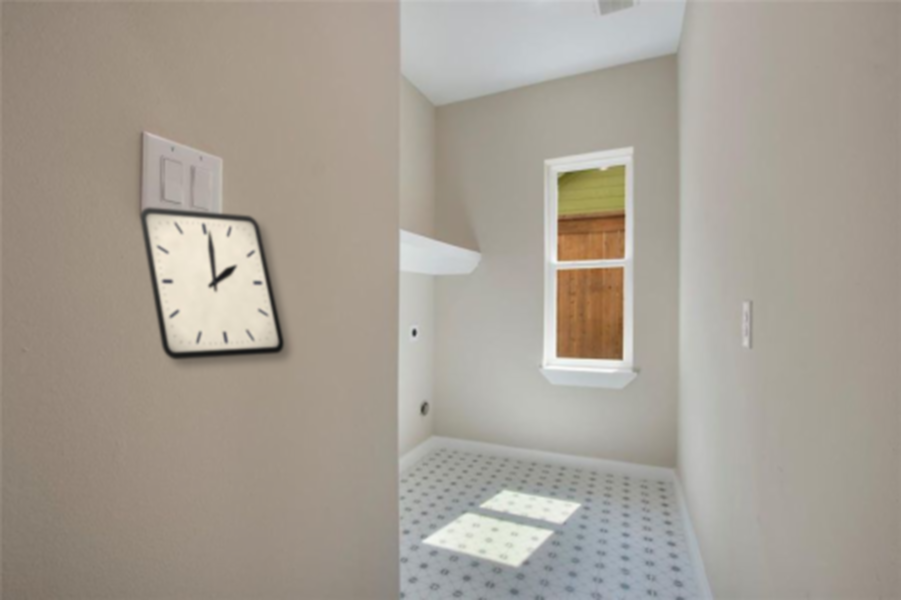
2:01
